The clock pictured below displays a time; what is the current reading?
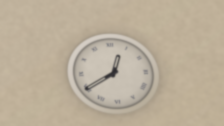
12:40
